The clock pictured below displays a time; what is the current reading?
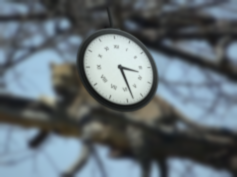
3:28
